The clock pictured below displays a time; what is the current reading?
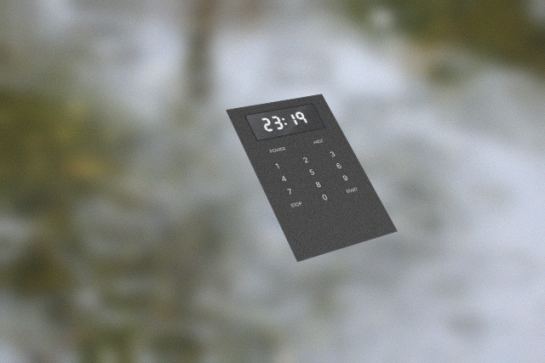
23:19
